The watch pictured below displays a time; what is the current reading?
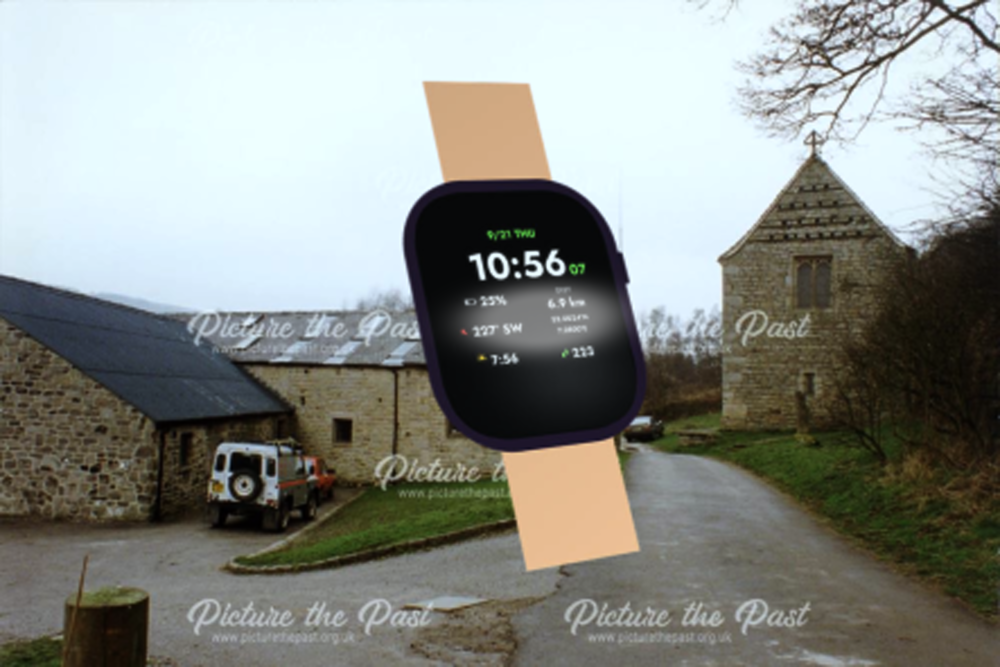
10:56
